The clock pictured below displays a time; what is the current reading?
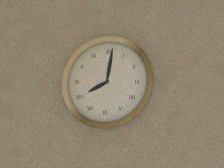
8:01
